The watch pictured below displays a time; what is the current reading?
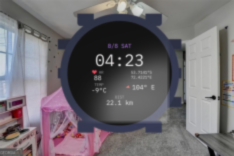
4:23
